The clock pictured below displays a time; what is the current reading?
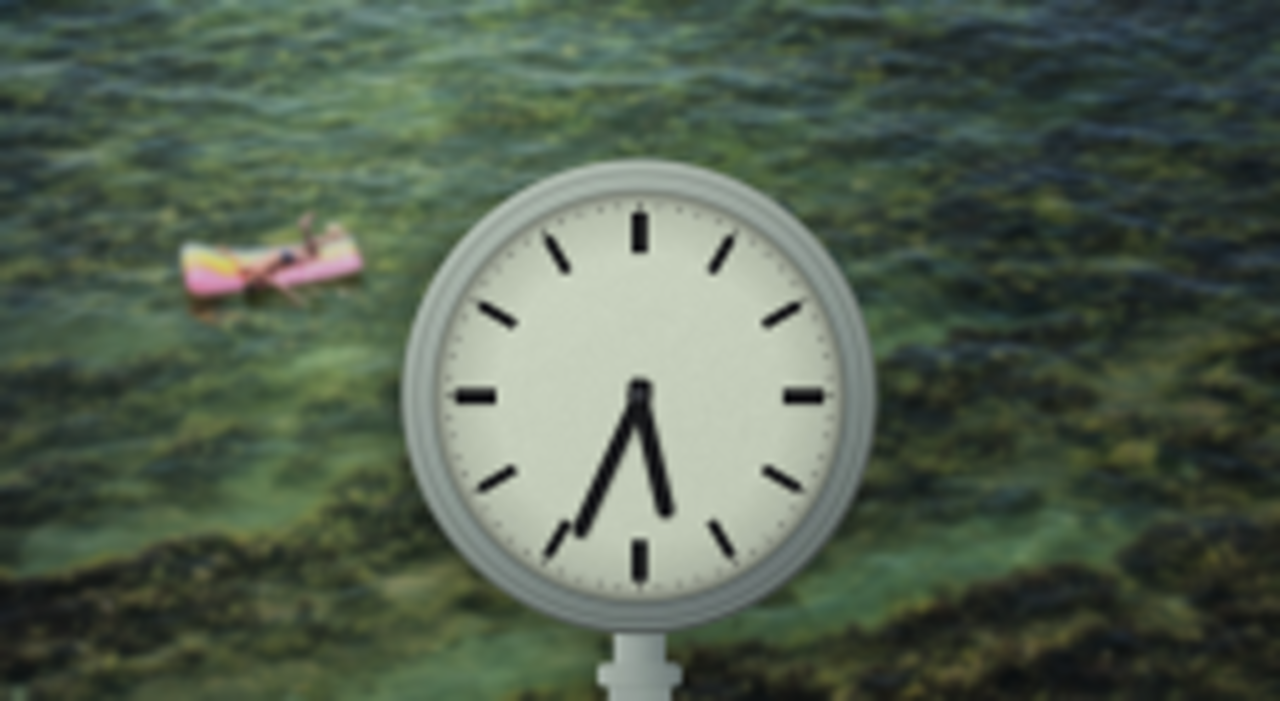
5:34
